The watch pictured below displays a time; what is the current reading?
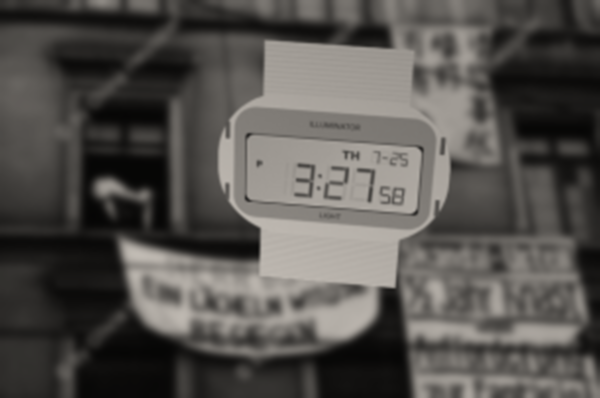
3:27:58
